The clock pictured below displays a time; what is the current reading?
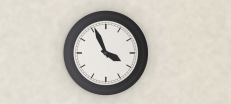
3:56
